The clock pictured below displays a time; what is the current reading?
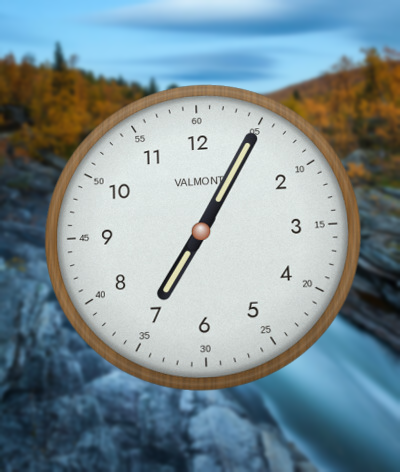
7:05
